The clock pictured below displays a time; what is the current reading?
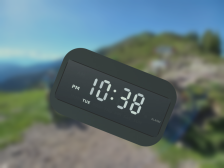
10:38
